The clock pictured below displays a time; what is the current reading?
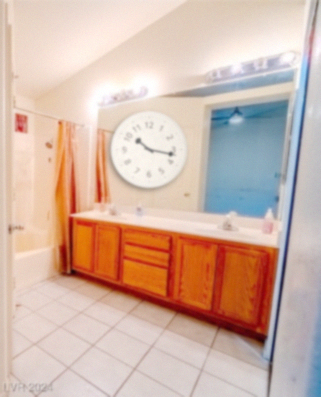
10:17
